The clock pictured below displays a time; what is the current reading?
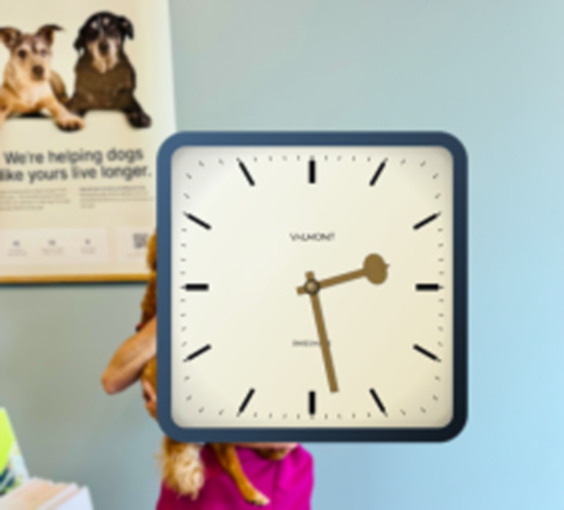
2:28
